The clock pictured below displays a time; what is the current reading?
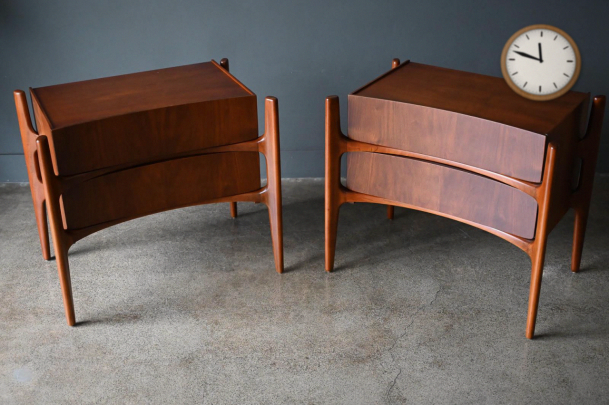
11:48
